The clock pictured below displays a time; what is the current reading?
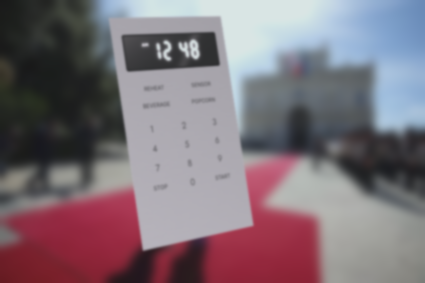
12:48
